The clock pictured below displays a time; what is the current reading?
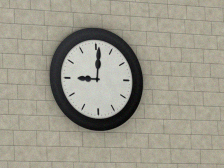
9:01
